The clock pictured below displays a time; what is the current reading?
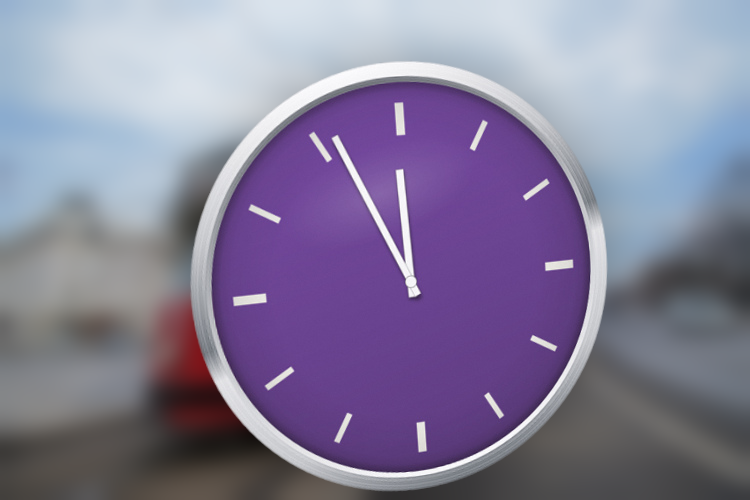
11:56
